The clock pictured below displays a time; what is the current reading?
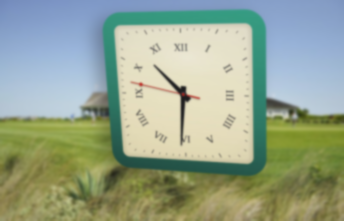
10:30:47
